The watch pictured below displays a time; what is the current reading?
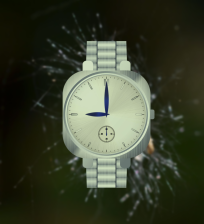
9:00
